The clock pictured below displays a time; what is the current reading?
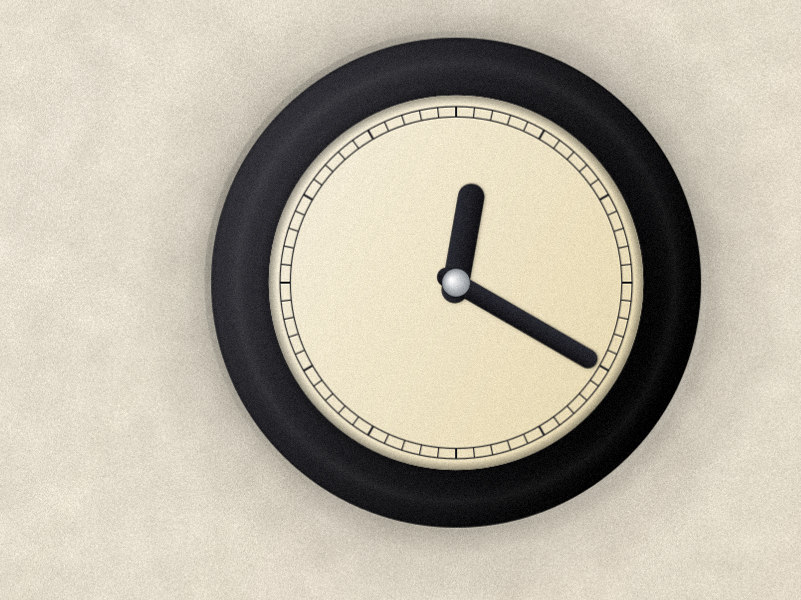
12:20
